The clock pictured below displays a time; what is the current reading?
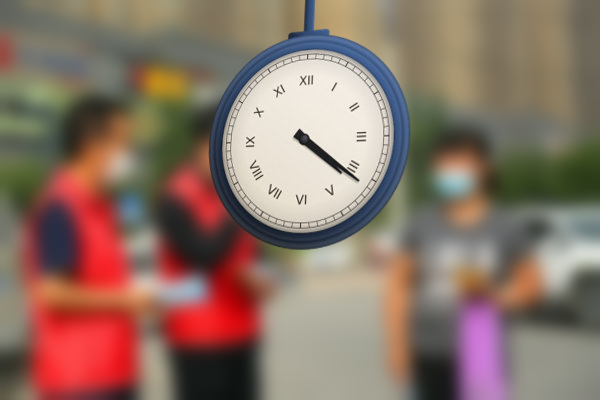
4:21
